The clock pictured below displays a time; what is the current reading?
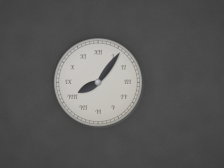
8:06
